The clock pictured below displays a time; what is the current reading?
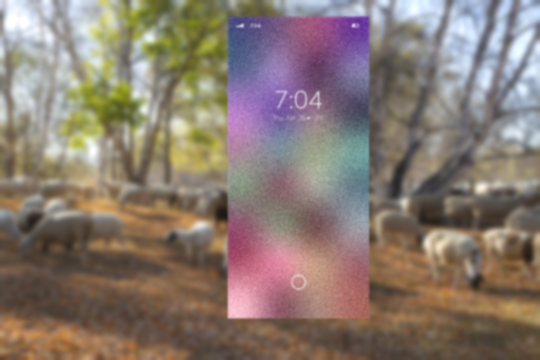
7:04
